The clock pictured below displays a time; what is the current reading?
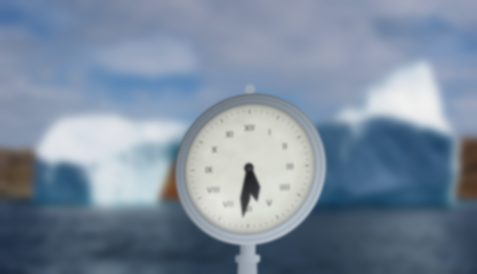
5:31
